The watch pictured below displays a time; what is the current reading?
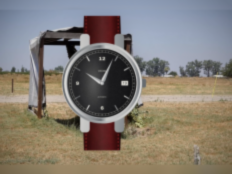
10:04
